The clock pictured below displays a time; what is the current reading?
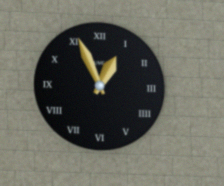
12:56
